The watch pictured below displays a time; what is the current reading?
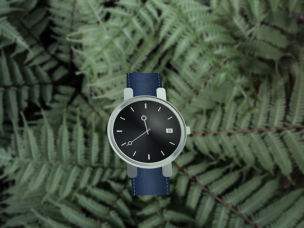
11:39
